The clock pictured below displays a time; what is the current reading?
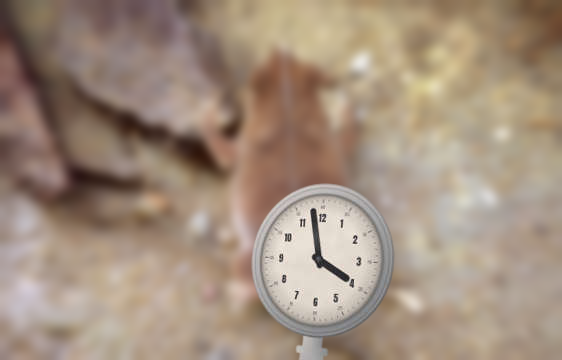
3:58
